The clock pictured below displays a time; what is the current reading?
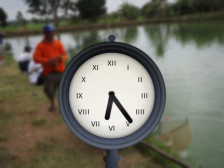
6:24
